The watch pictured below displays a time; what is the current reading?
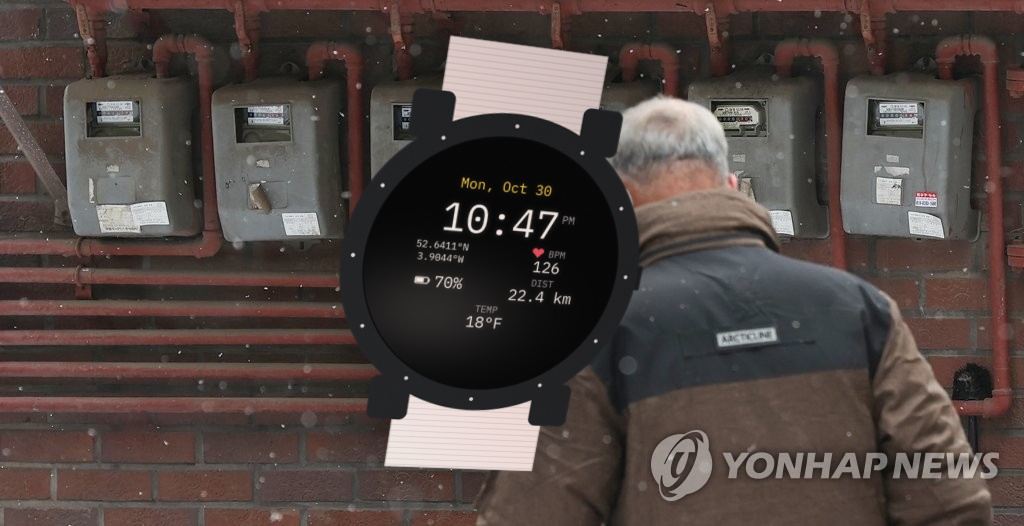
10:47
